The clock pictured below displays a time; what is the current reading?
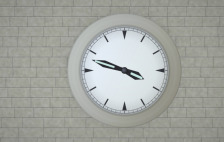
3:48
